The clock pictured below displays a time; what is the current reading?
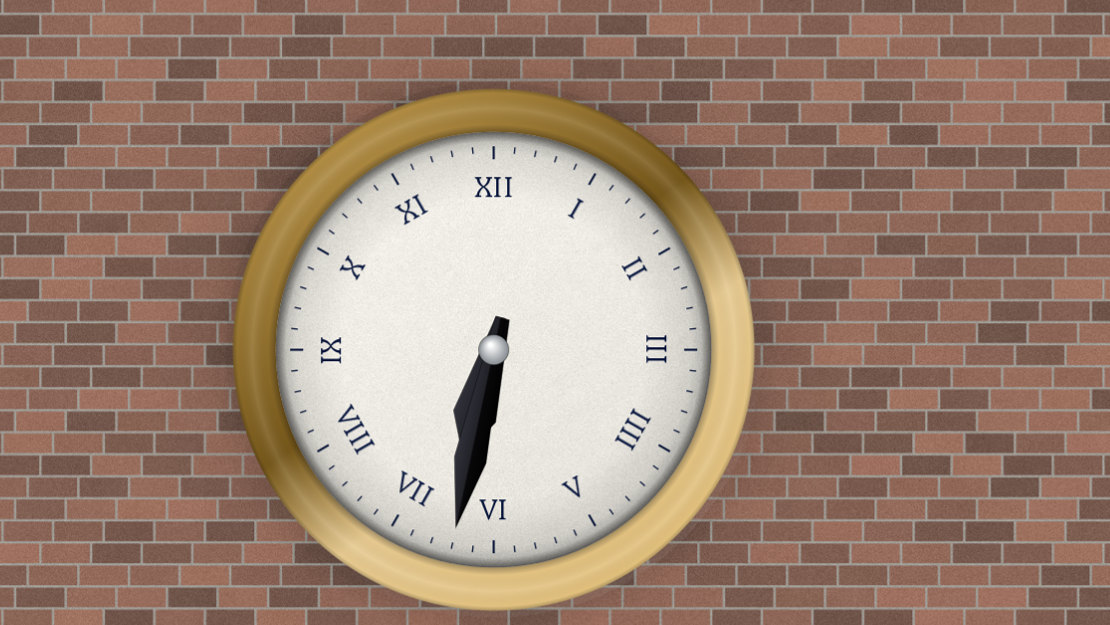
6:32
